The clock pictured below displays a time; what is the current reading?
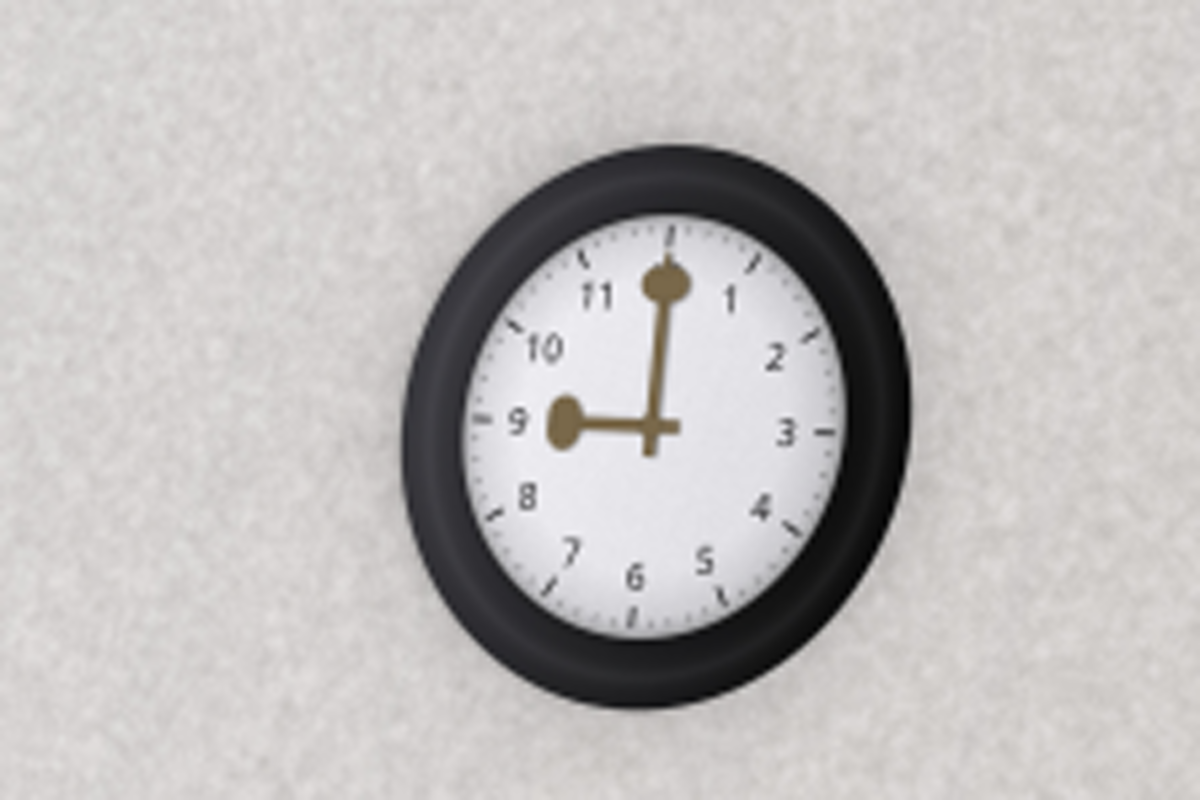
9:00
